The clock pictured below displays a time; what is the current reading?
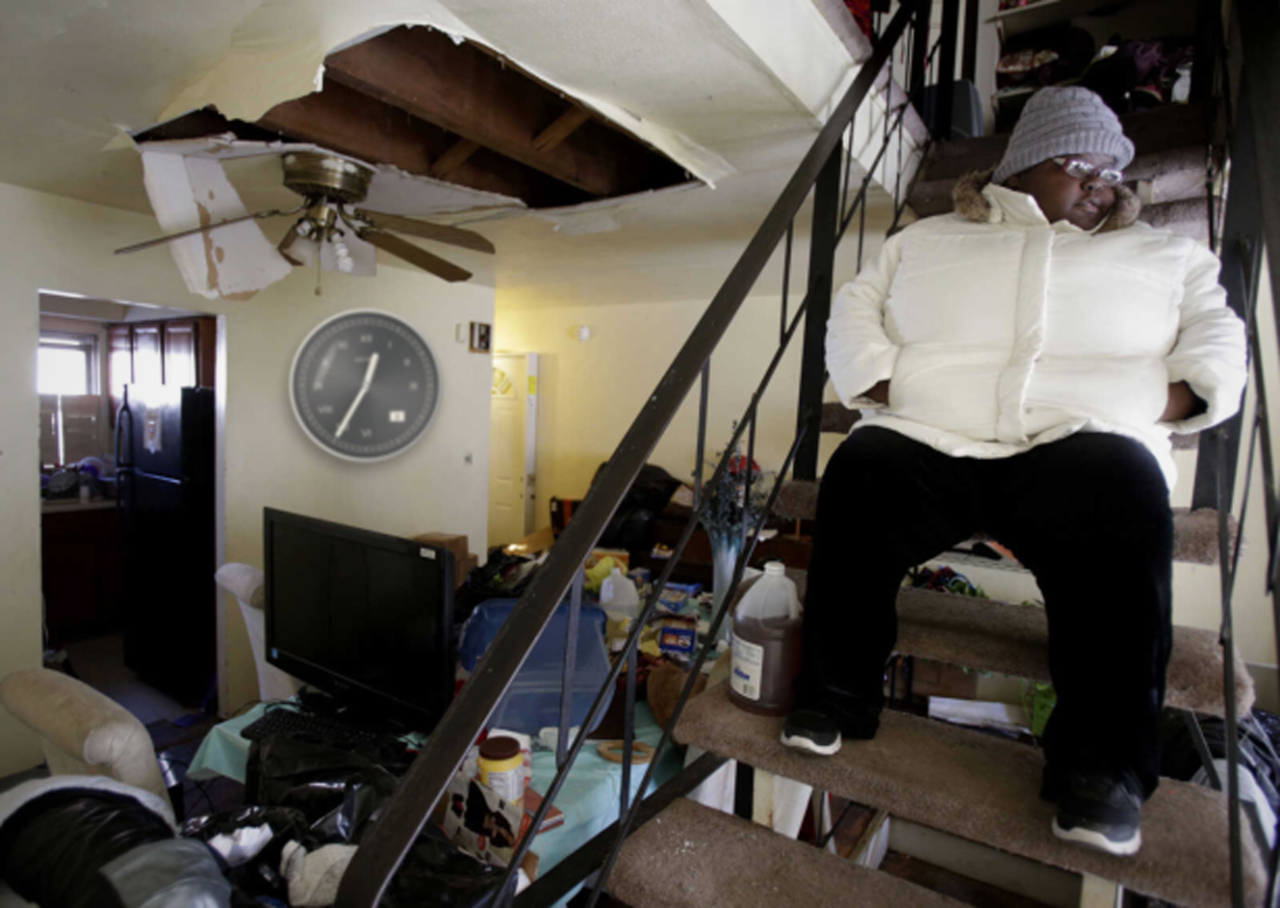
12:35
